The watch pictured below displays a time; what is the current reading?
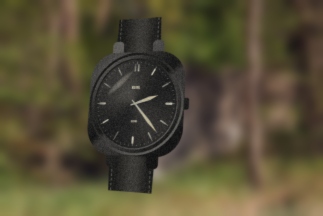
2:23
